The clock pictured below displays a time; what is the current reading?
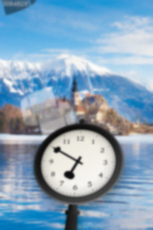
6:50
